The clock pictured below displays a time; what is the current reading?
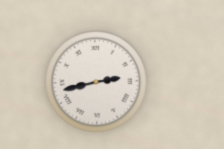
2:43
